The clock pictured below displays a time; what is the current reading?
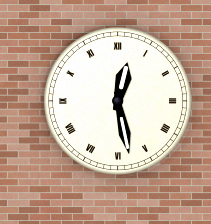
12:28
